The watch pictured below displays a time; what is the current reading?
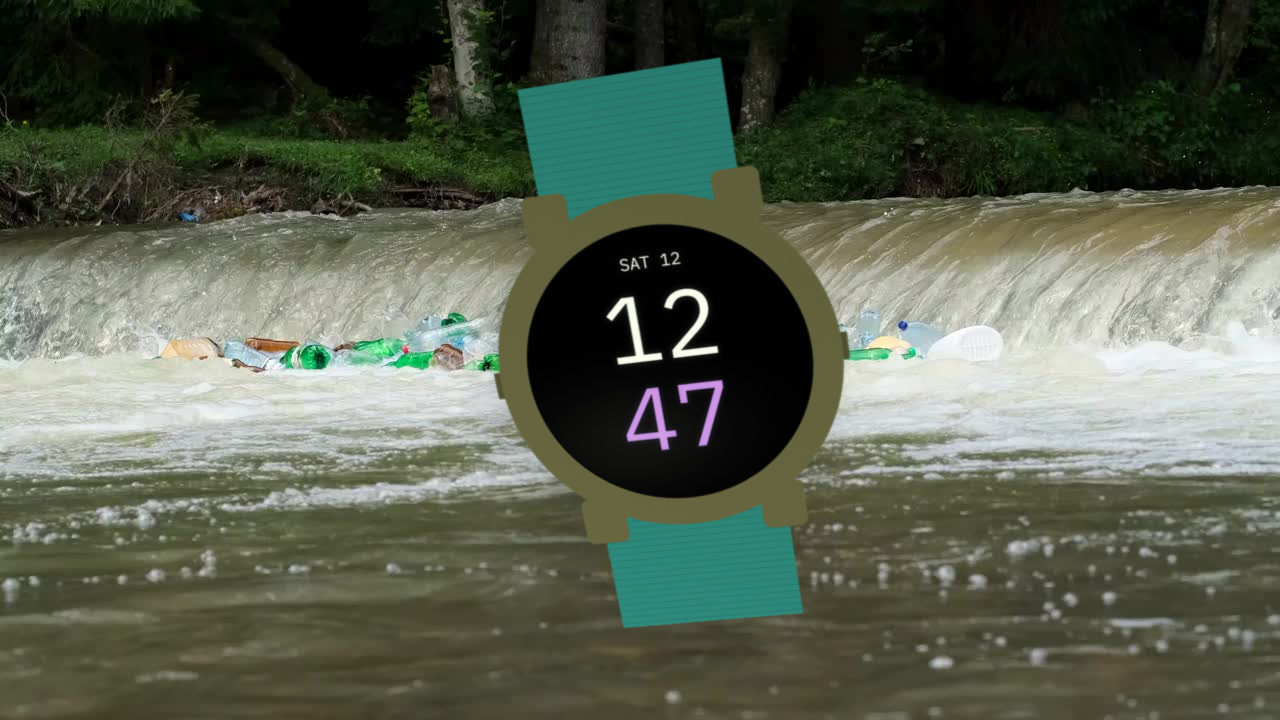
12:47
